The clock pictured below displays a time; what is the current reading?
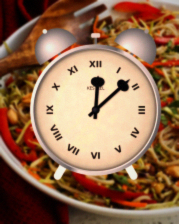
12:08
